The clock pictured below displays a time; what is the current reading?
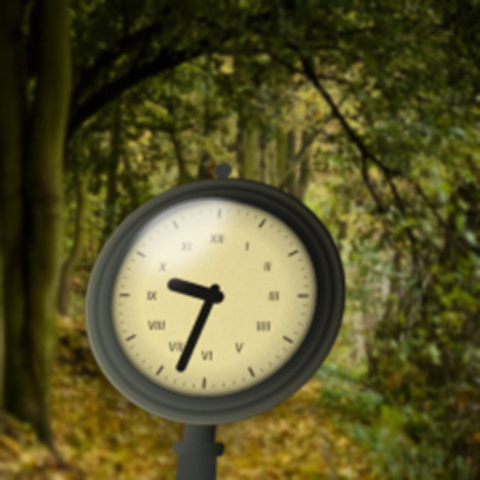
9:33
